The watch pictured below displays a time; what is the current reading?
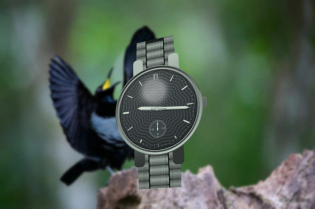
9:16
